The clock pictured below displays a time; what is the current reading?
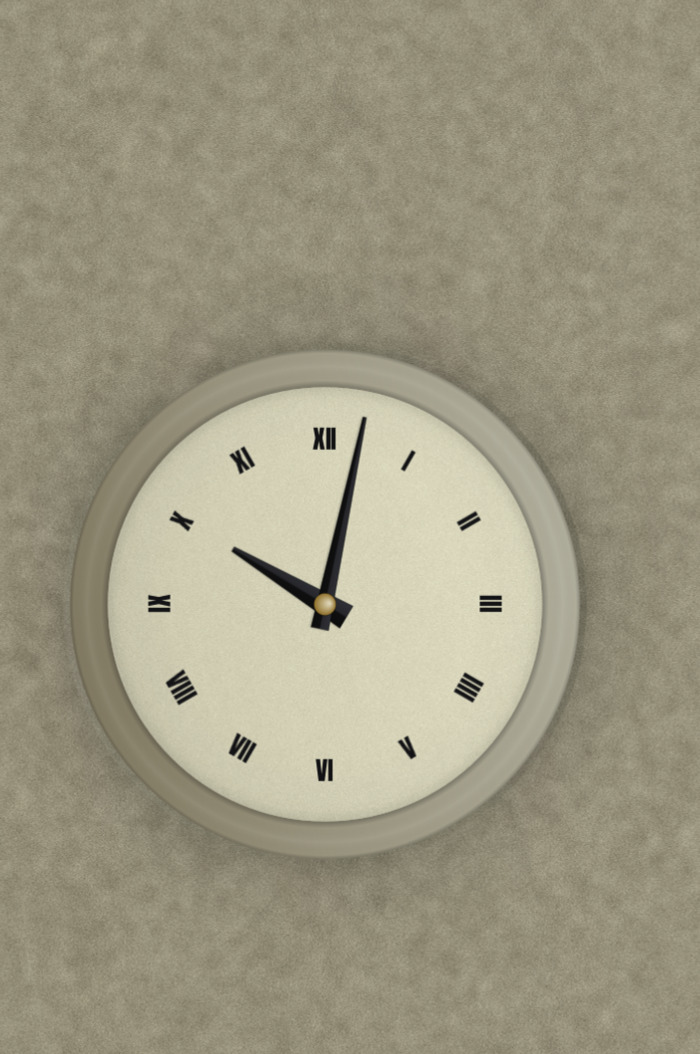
10:02
